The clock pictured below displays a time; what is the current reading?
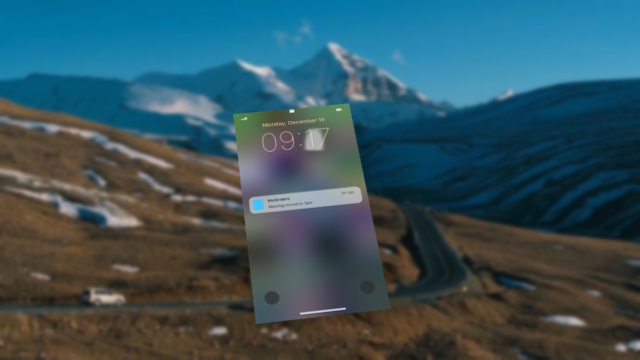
9:17
